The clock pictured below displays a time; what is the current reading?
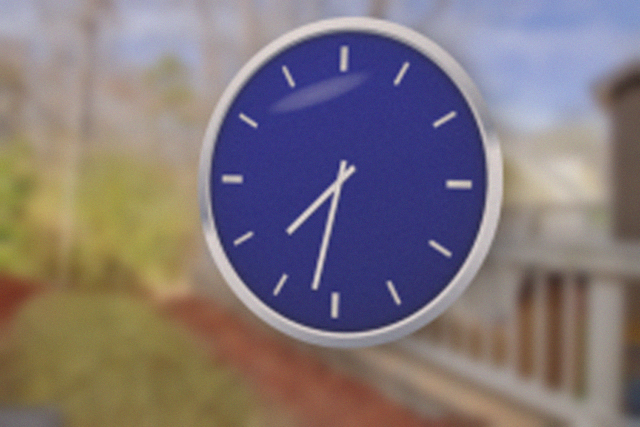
7:32
